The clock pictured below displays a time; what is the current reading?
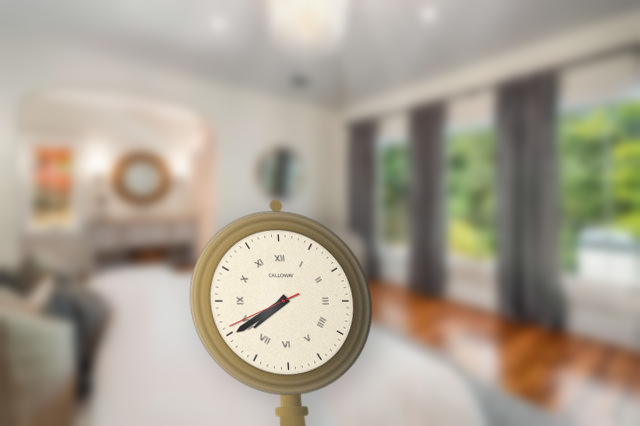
7:39:41
